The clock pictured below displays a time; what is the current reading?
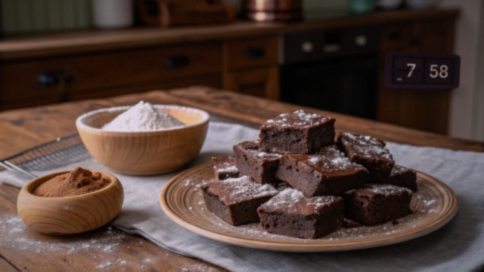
7:58
